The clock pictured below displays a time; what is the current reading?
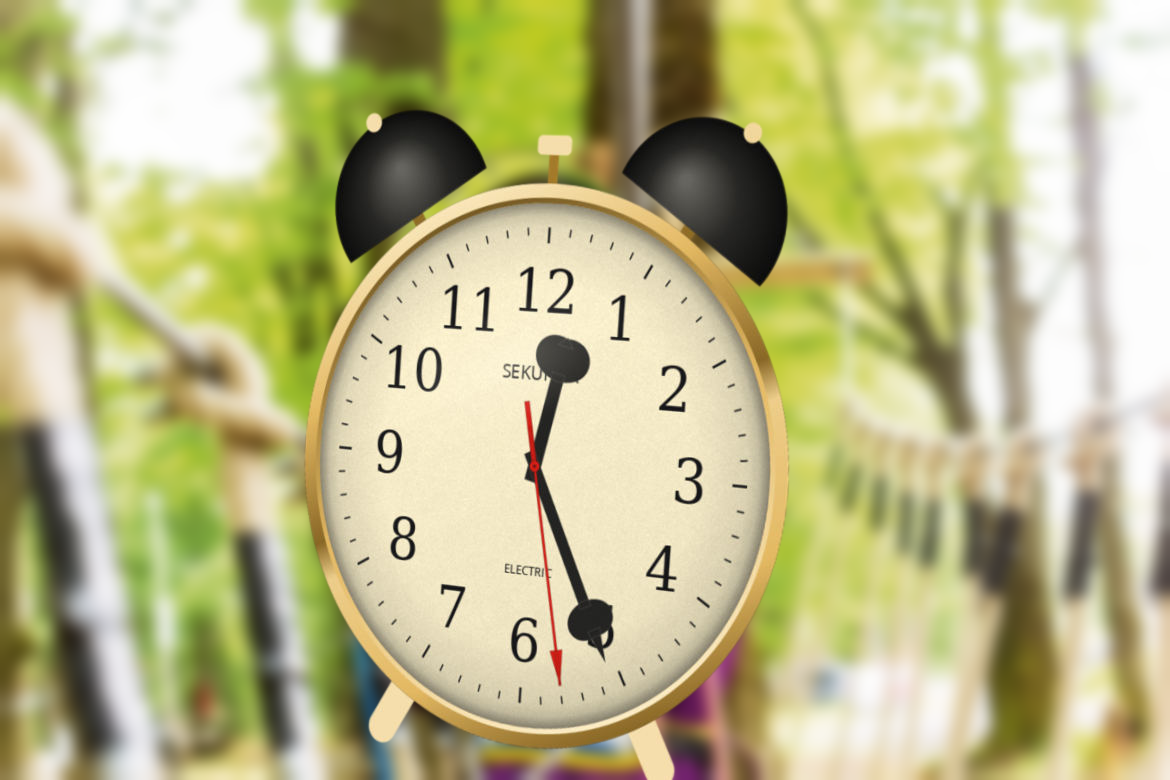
12:25:28
